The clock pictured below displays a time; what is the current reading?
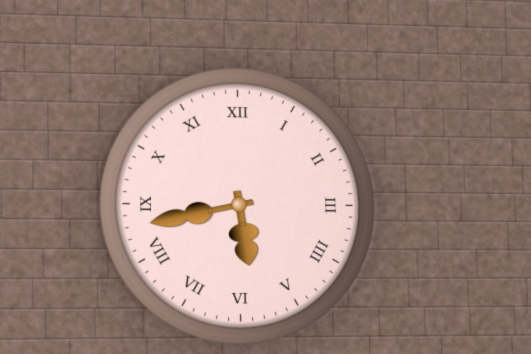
5:43
